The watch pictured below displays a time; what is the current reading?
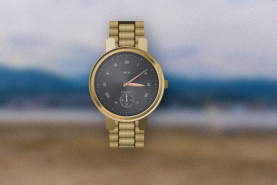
3:09
